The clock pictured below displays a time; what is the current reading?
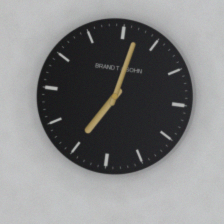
7:02
